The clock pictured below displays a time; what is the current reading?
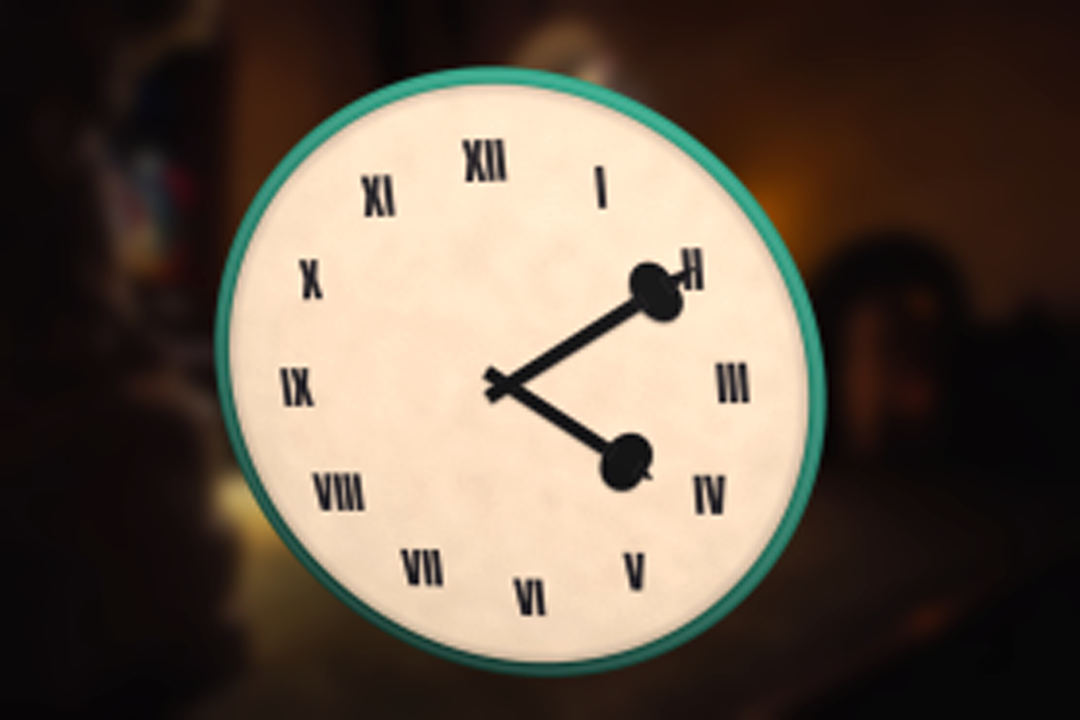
4:10
